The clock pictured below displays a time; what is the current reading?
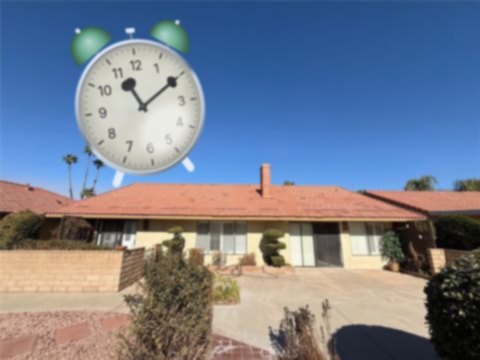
11:10
